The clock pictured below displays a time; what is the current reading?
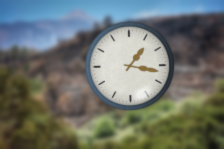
1:17
